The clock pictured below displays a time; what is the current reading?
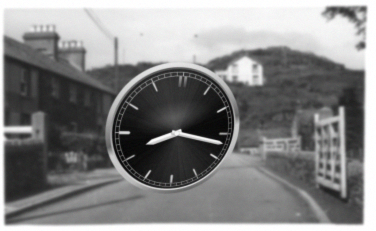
8:17
